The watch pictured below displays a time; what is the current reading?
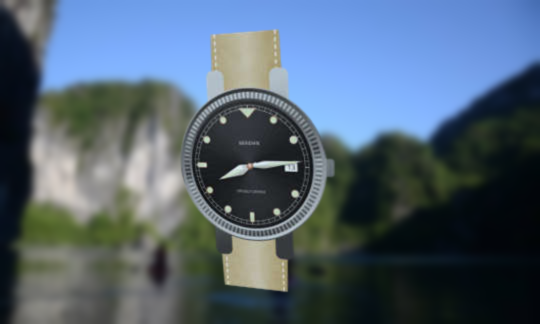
8:14
